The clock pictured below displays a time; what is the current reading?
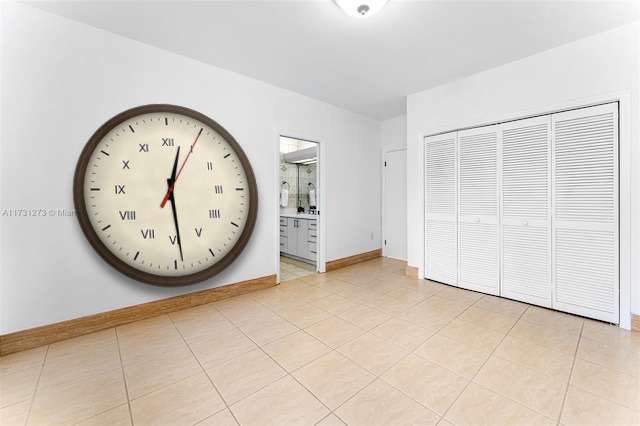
12:29:05
